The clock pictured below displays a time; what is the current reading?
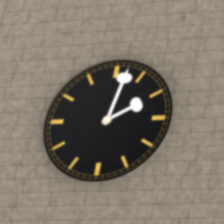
2:02
